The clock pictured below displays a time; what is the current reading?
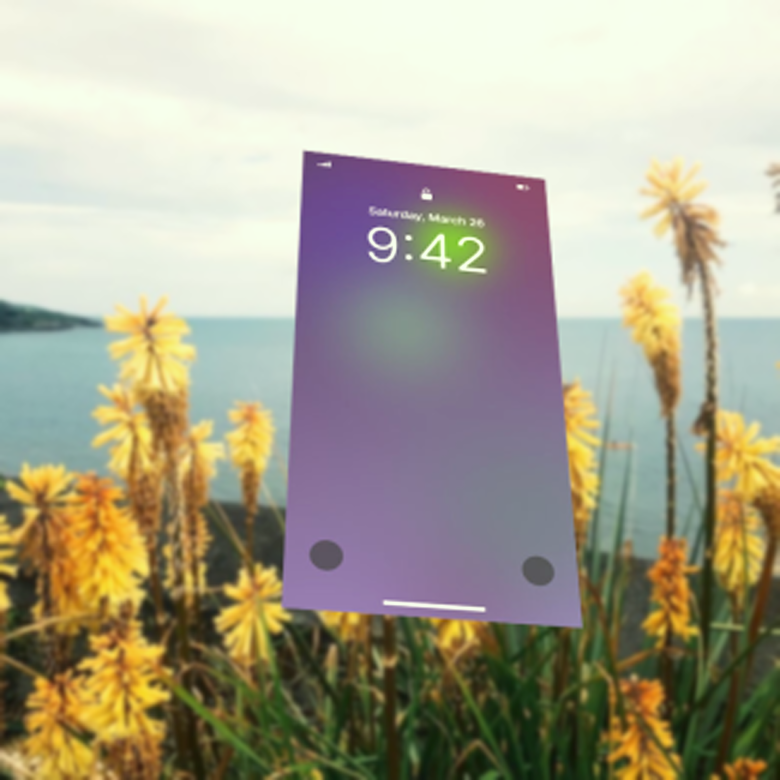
9:42
